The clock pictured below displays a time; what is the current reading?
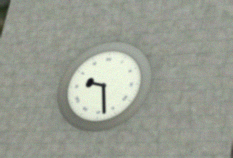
9:28
